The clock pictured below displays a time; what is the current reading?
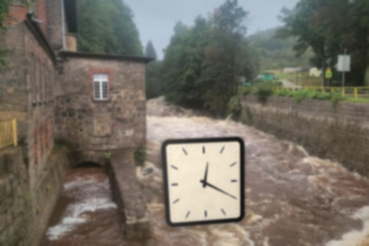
12:20
